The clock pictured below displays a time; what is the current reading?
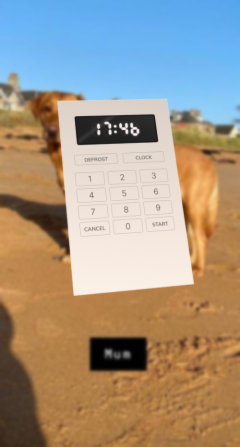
17:46
